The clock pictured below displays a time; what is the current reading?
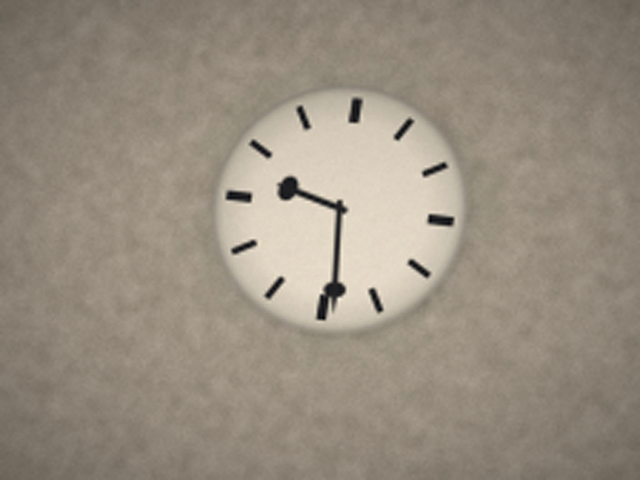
9:29
